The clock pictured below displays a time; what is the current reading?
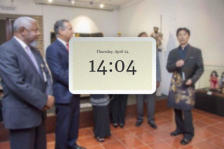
14:04
